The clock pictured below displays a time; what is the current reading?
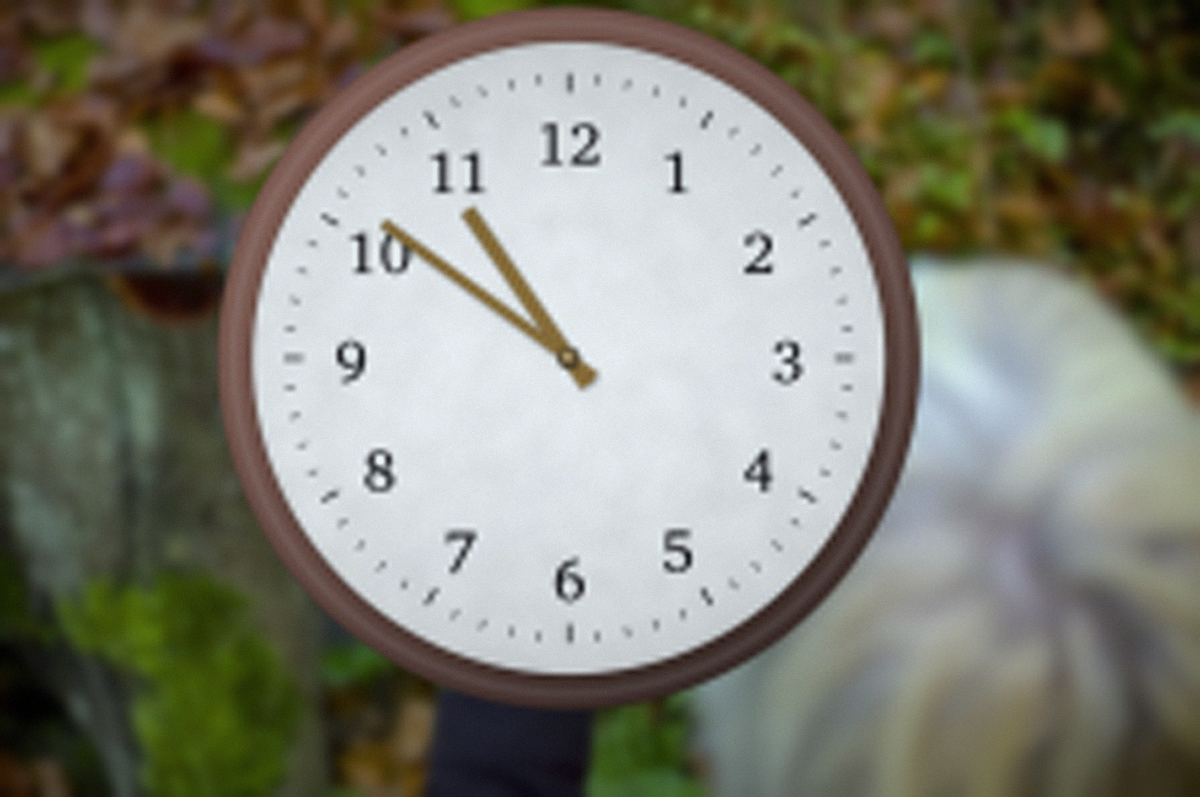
10:51
